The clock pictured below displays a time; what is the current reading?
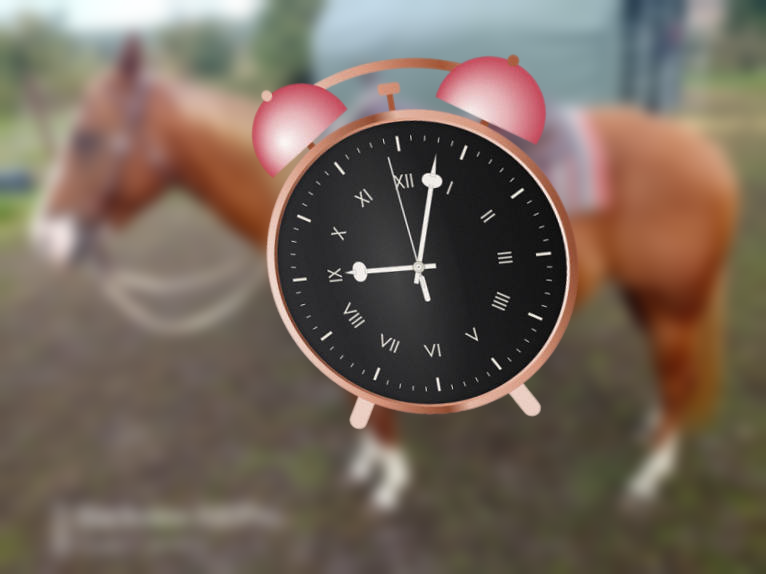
9:02:59
